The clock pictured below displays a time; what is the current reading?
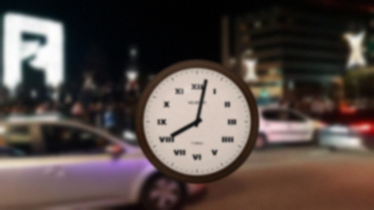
8:02
